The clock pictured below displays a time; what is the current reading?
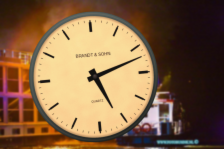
5:12
